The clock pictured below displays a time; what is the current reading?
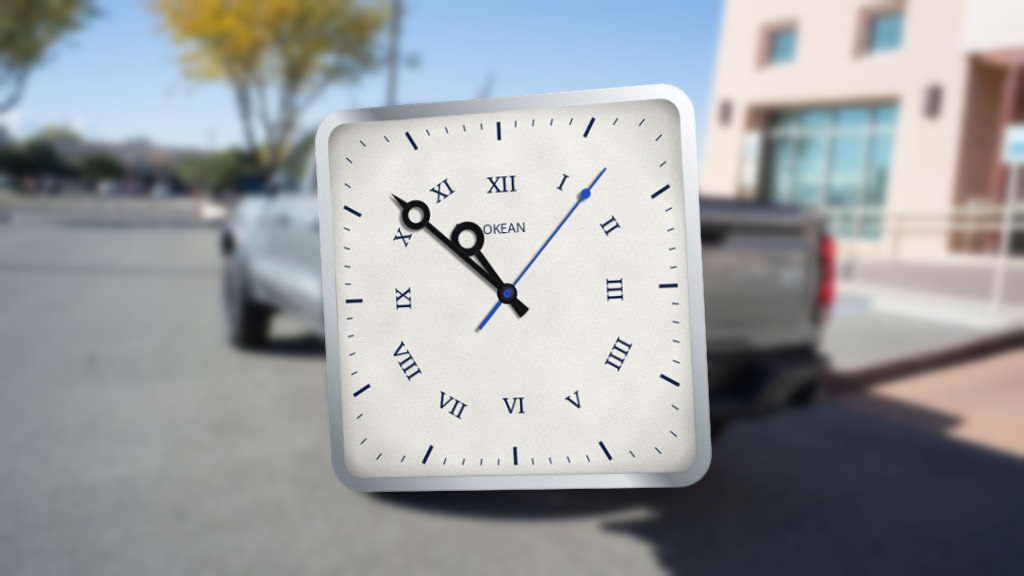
10:52:07
